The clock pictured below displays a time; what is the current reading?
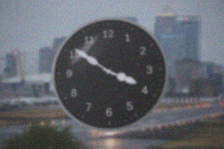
3:51
